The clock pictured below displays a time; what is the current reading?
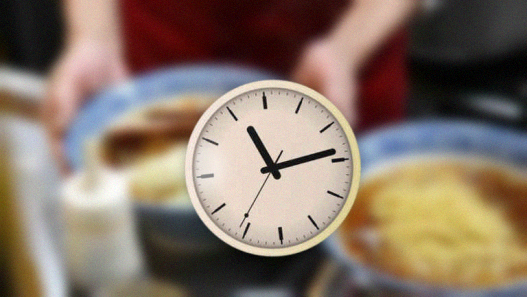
11:13:36
